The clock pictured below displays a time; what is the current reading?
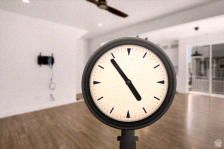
4:54
